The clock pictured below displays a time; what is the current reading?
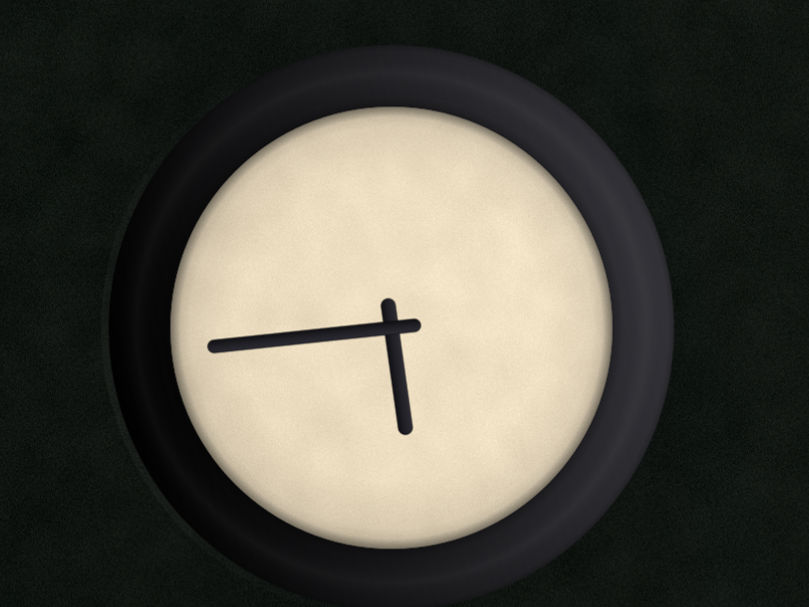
5:44
